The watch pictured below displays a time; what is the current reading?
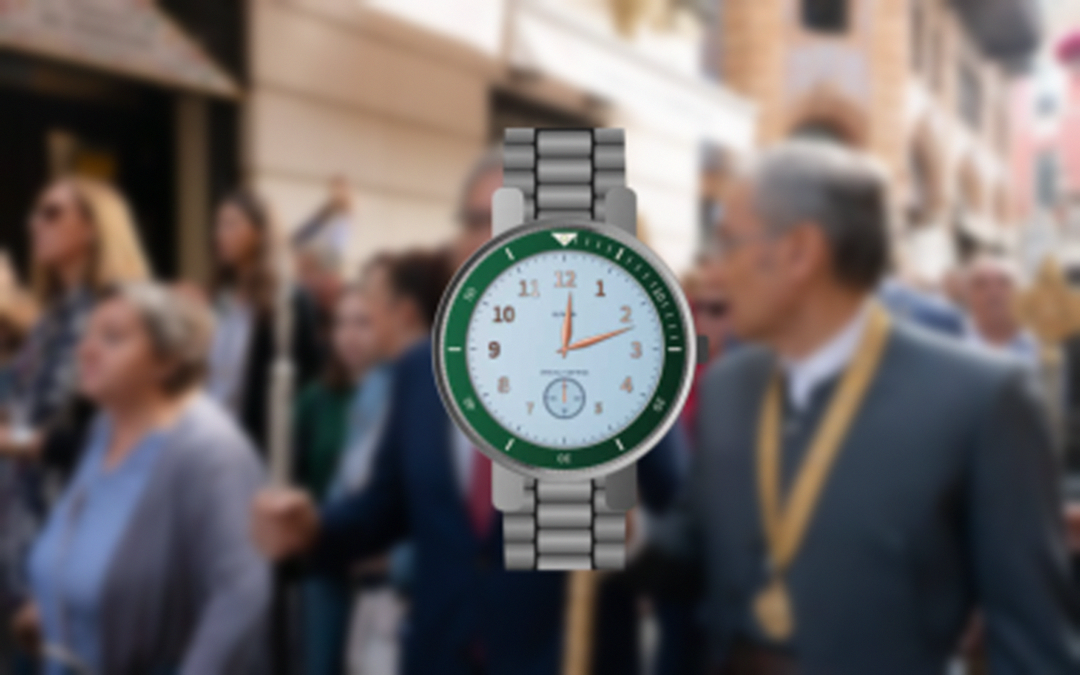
12:12
